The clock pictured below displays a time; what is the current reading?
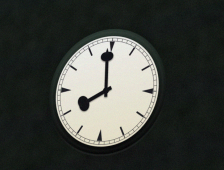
7:59
